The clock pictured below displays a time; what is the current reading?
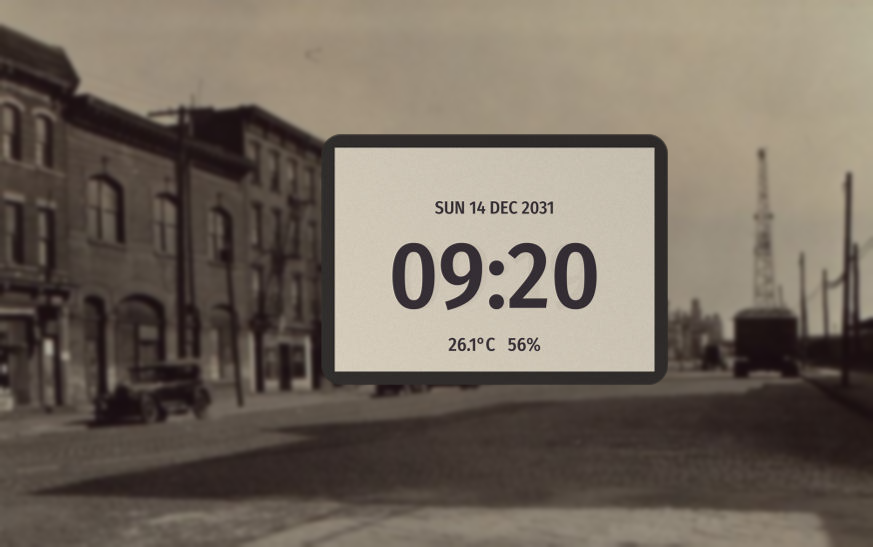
9:20
